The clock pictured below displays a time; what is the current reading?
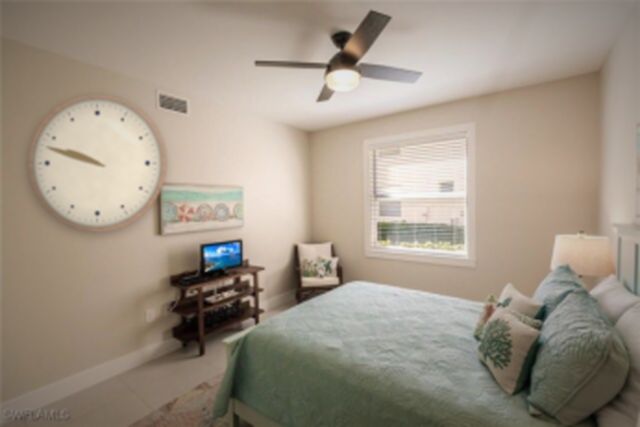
9:48
